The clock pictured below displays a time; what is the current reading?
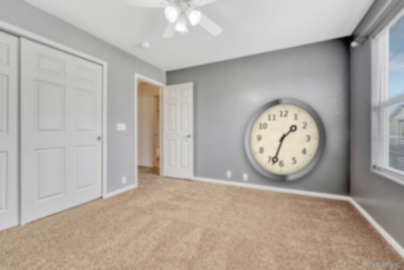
1:33
